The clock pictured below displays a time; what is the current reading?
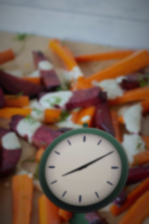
8:10
